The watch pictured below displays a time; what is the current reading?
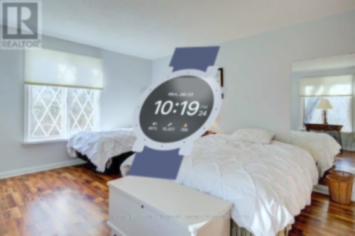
10:19
